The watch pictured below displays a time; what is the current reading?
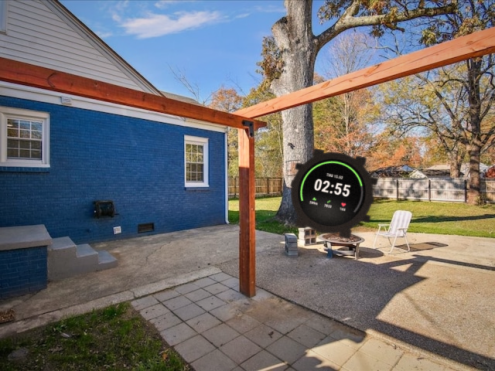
2:55
